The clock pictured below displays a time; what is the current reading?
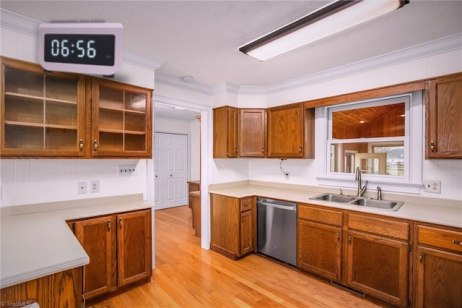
6:56
